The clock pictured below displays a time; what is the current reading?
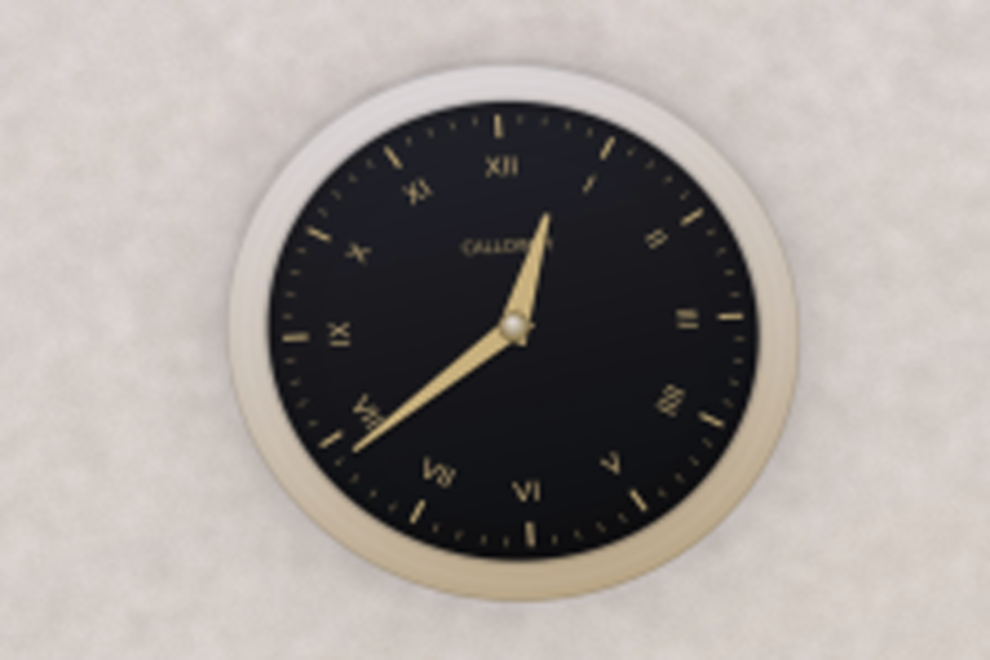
12:39
